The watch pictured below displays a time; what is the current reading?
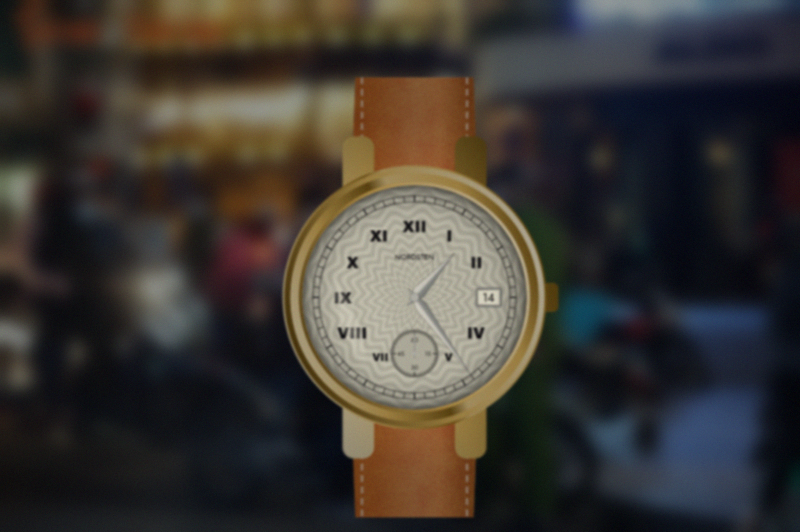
1:24
